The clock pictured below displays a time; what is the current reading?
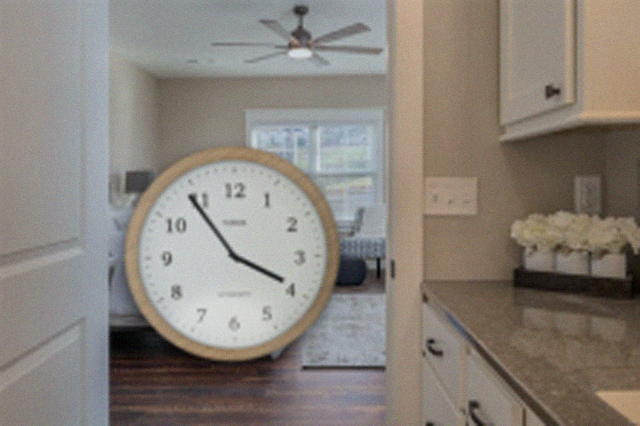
3:54
